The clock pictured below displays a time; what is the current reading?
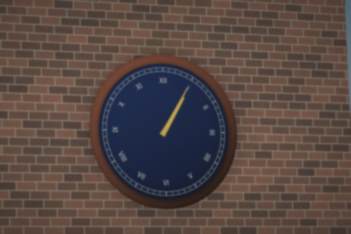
1:05
